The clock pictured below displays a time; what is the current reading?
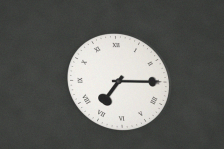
7:15
